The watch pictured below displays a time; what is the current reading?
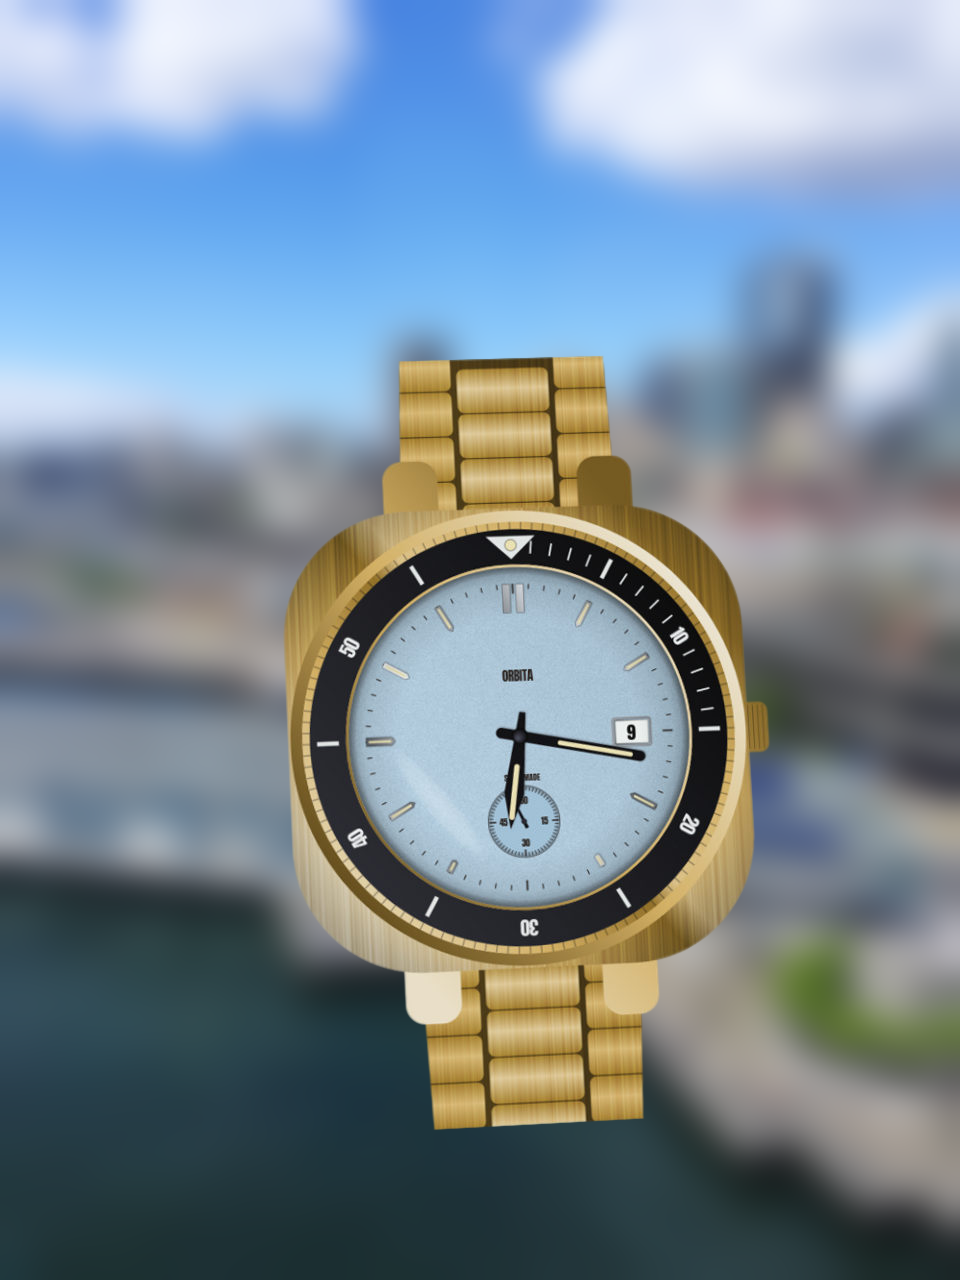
6:16:56
